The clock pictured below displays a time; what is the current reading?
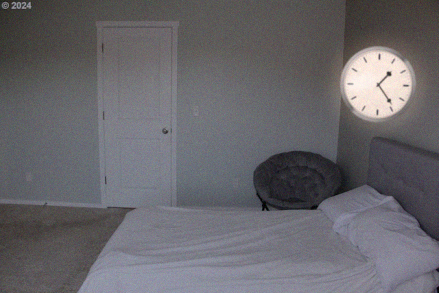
1:24
